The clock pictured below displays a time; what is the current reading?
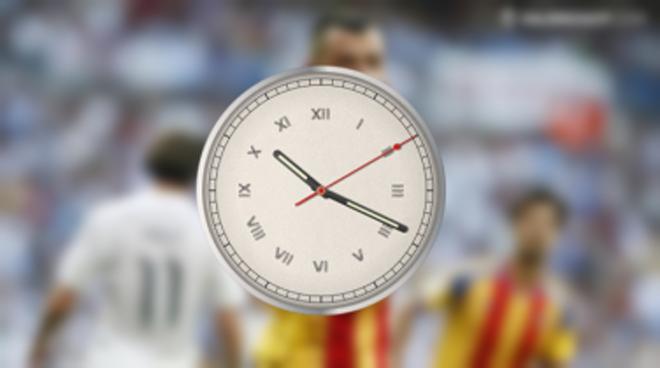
10:19:10
